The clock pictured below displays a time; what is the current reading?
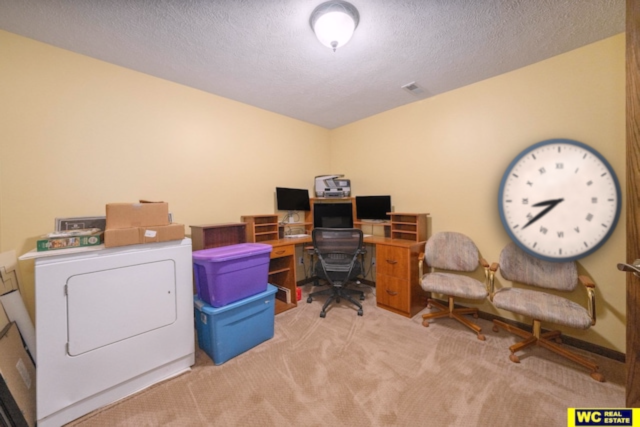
8:39
